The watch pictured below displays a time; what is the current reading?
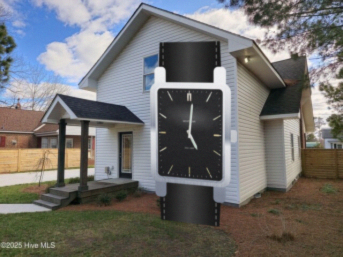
5:01
